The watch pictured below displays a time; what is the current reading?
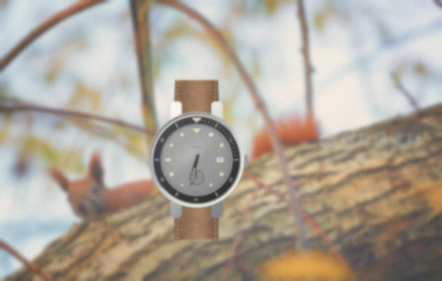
6:32
